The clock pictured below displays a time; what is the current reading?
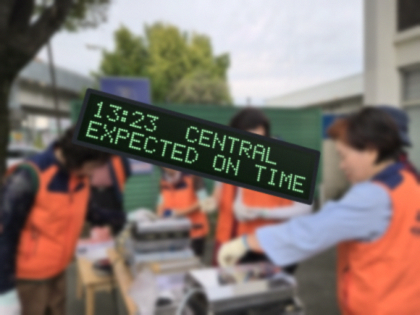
13:23
